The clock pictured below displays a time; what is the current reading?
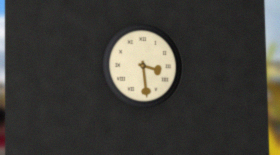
3:29
